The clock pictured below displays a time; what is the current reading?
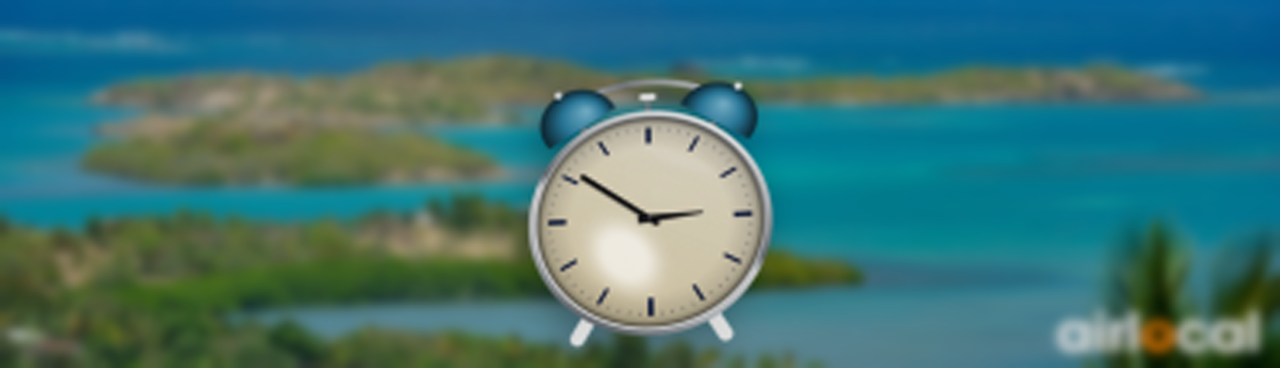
2:51
